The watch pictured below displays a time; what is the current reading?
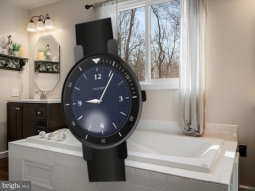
9:06
